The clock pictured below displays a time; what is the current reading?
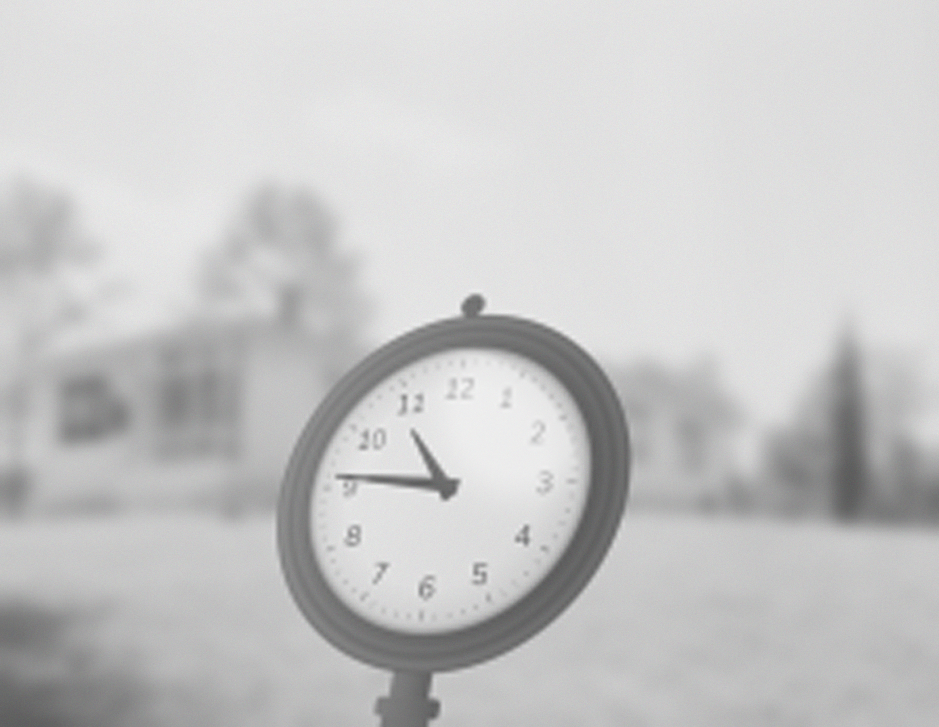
10:46
